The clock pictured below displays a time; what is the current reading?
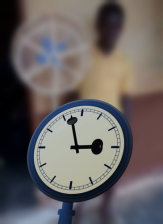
2:57
